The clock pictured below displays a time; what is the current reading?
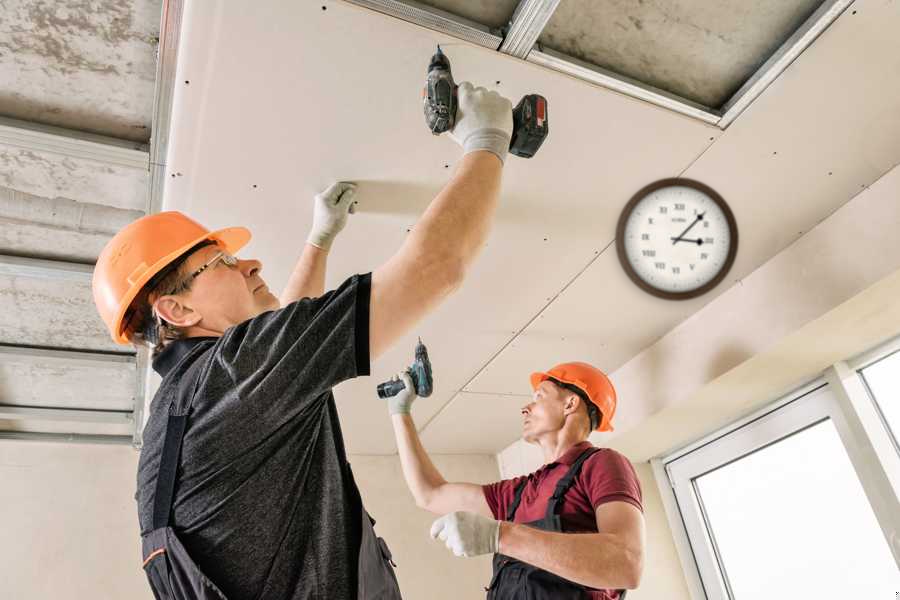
3:07
